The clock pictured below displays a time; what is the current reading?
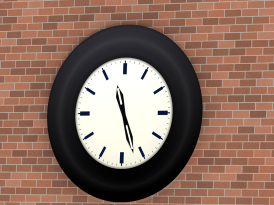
11:27
